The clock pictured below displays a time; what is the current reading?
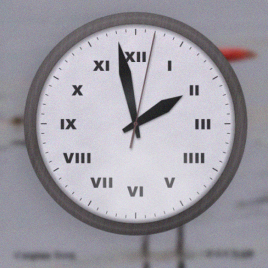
1:58:02
